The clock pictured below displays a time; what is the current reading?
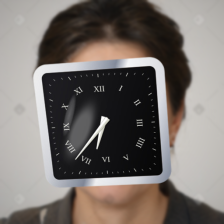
6:37
